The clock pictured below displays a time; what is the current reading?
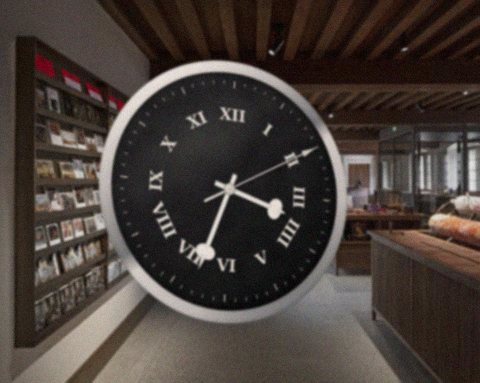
3:33:10
